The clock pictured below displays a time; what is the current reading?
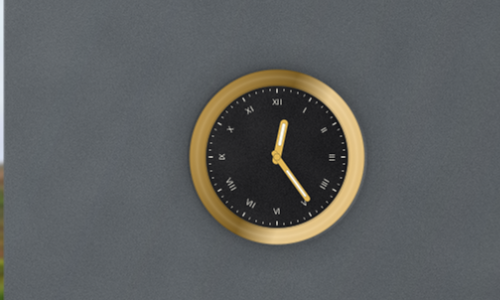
12:24
